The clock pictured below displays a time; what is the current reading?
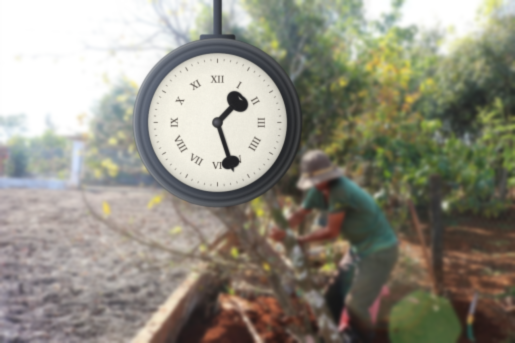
1:27
